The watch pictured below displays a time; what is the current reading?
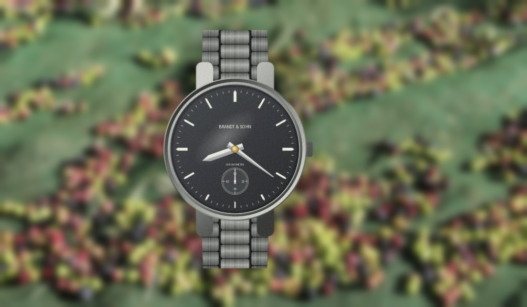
8:21
